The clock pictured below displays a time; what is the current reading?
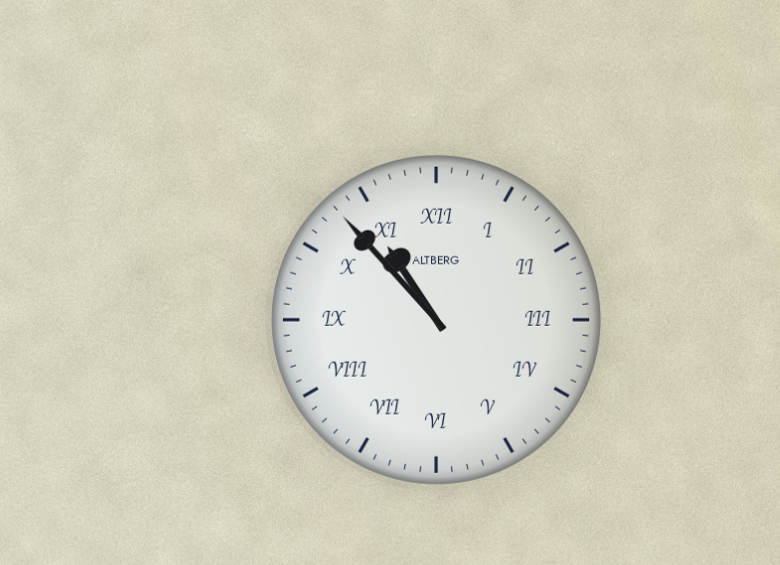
10:53
